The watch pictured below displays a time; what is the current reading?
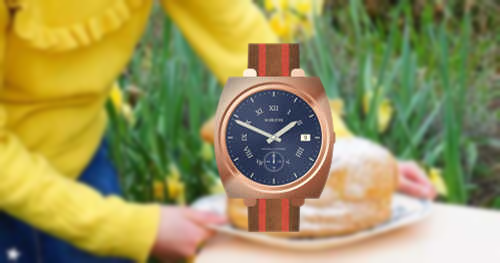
1:49
